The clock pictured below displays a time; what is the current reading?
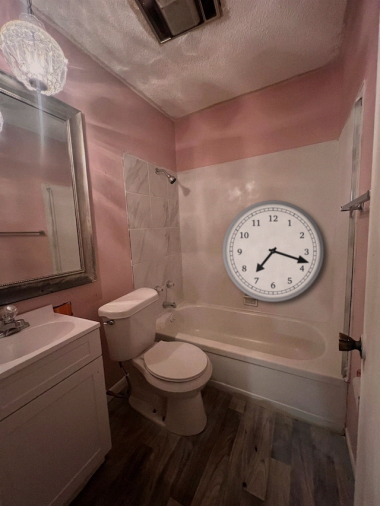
7:18
